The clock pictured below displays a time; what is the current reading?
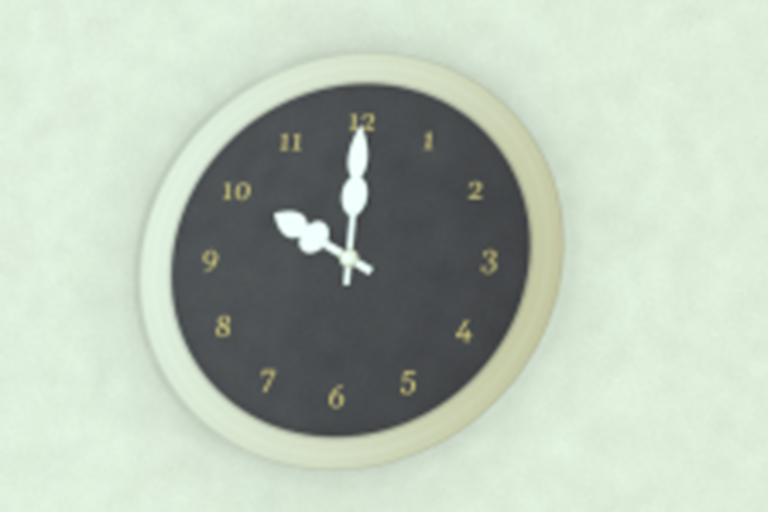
10:00
